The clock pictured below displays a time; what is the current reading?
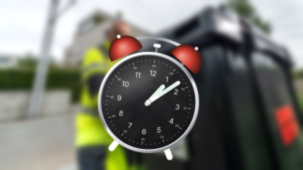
1:08
